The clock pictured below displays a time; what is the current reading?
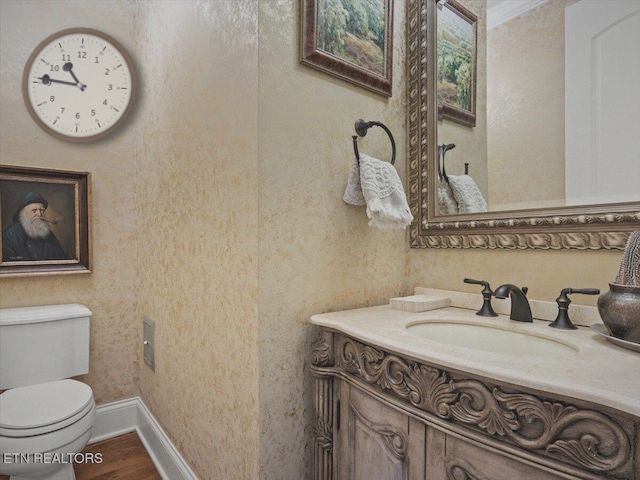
10:46
